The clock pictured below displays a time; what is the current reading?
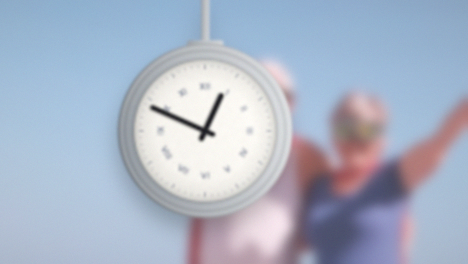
12:49
